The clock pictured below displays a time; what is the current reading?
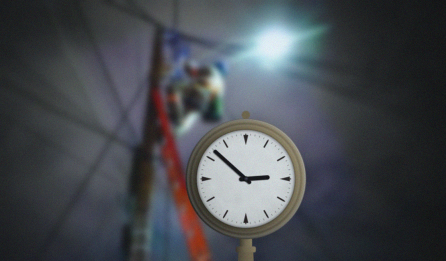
2:52
